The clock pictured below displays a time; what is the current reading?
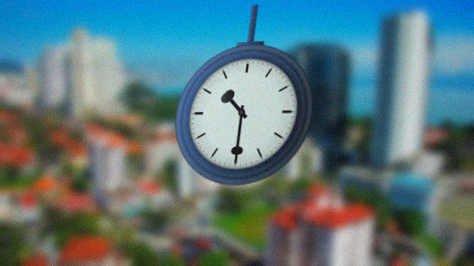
10:30
